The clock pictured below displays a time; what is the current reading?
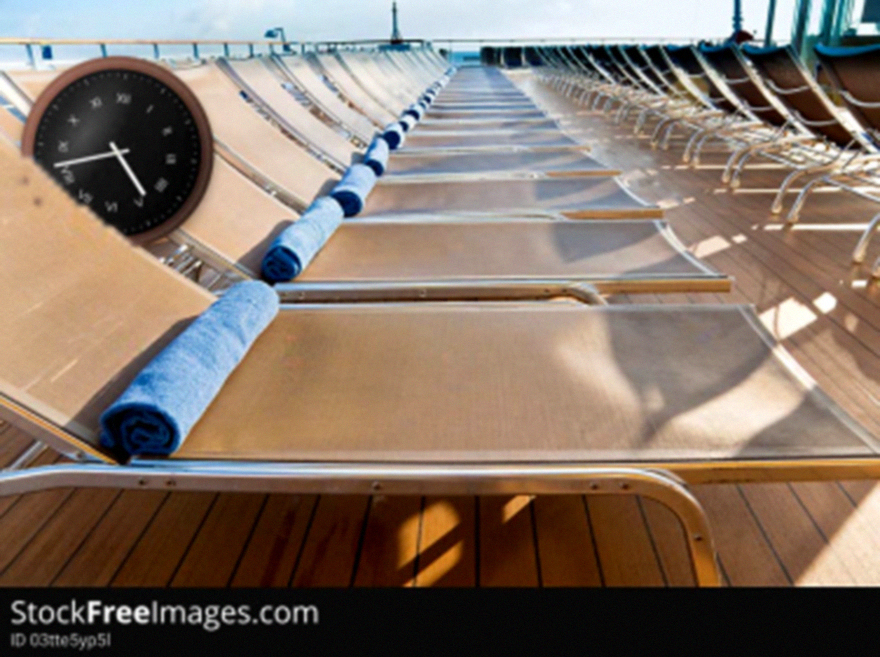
4:42
